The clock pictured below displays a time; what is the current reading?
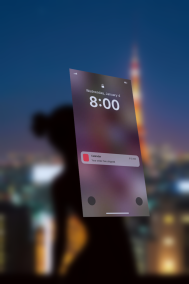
8:00
